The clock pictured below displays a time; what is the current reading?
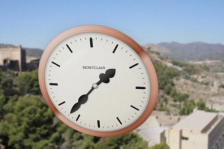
1:37
